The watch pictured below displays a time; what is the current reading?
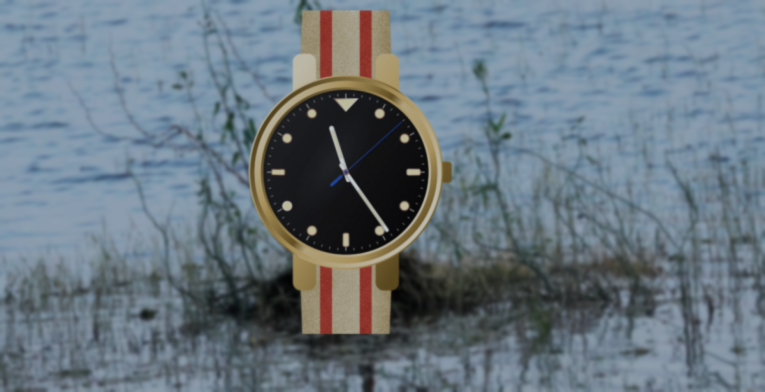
11:24:08
